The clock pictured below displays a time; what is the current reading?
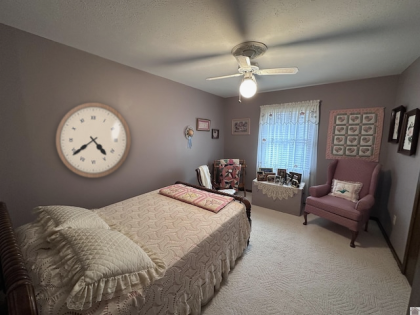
4:39
